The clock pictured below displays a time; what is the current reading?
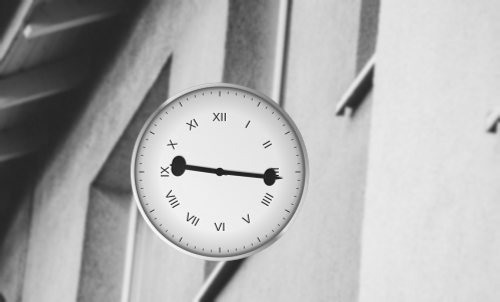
9:16
